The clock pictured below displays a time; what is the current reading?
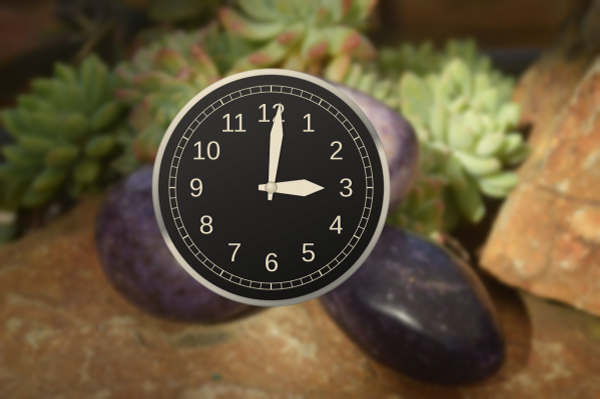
3:01
